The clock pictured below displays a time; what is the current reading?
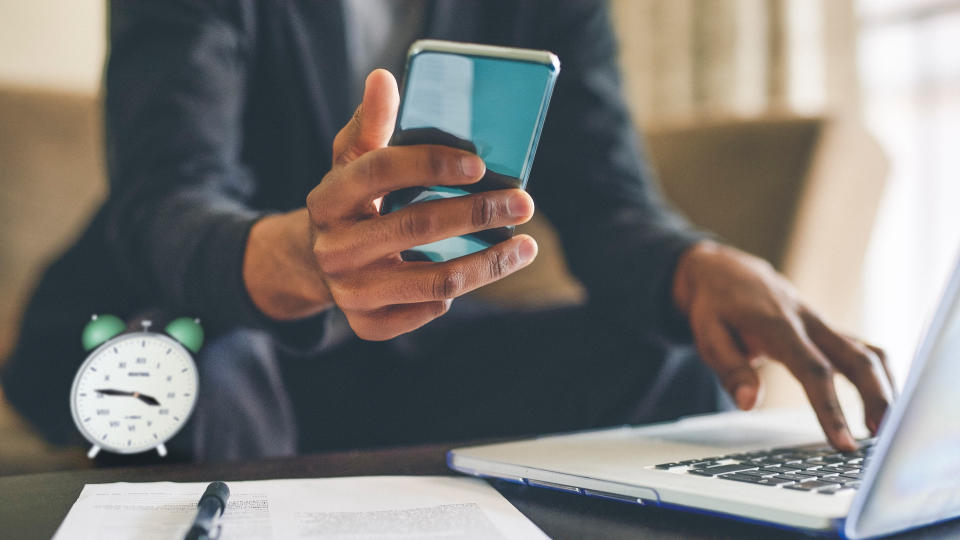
3:46
